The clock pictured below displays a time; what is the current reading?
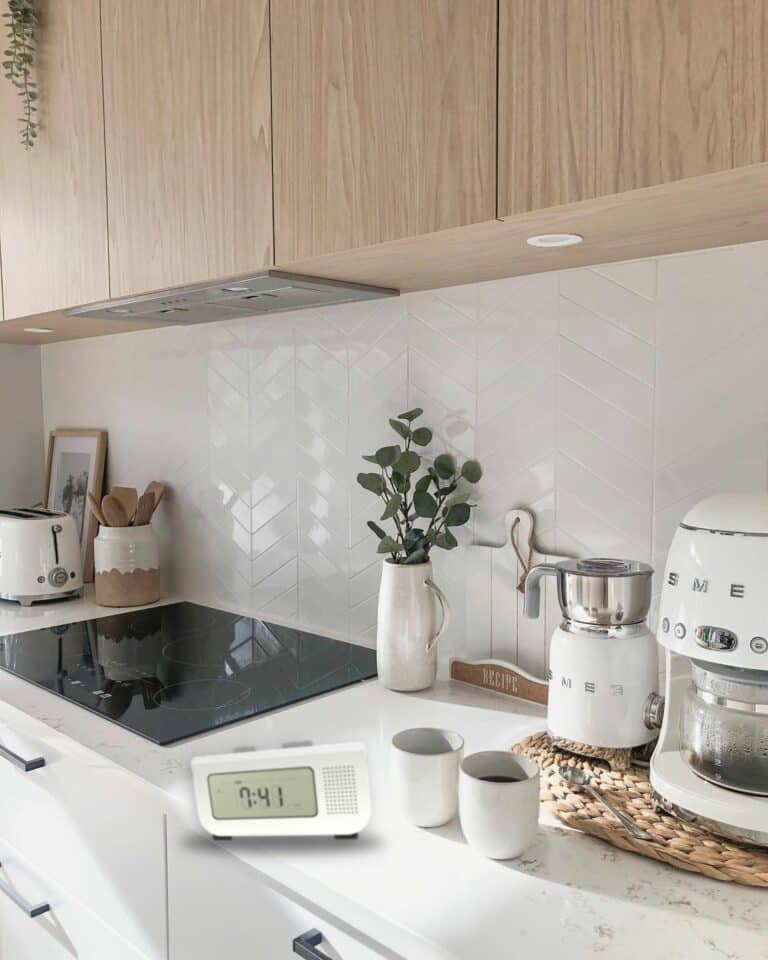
7:41
